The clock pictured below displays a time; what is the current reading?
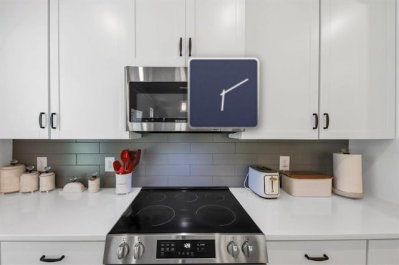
6:10
